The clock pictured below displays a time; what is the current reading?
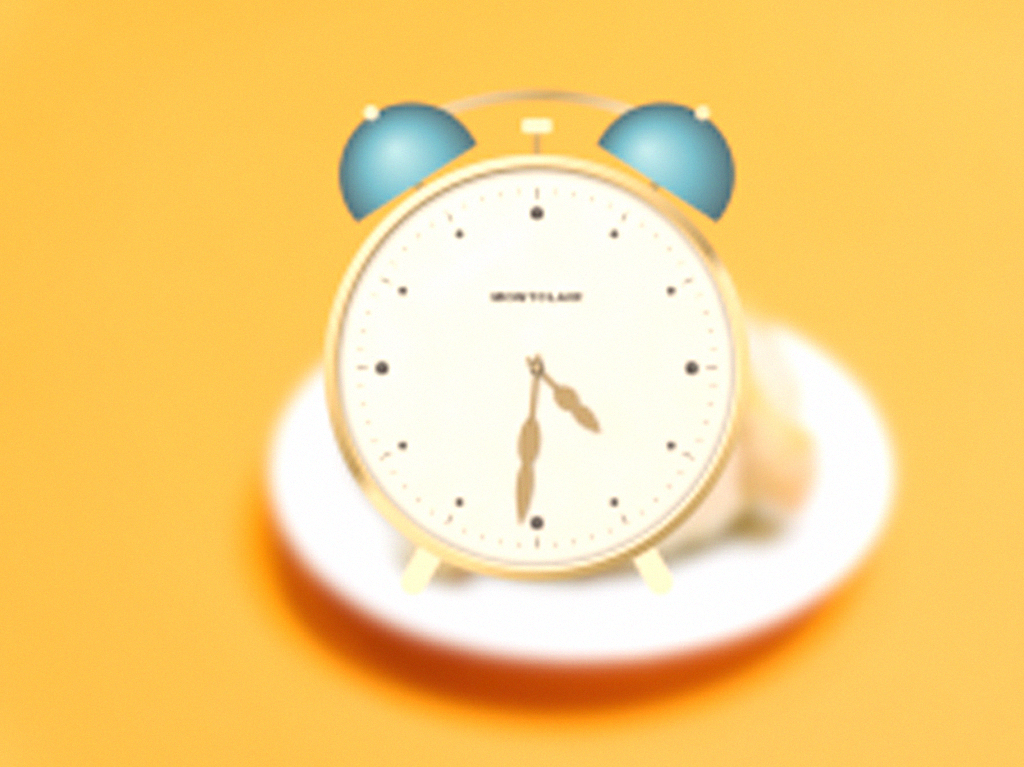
4:31
